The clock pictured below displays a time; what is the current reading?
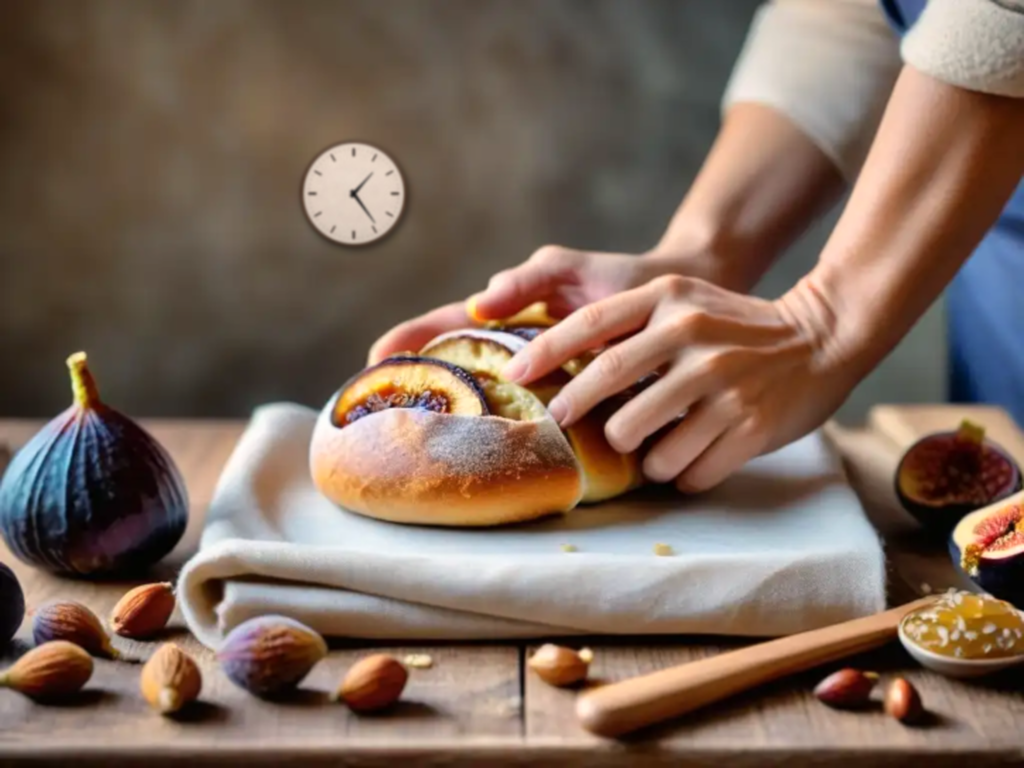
1:24
